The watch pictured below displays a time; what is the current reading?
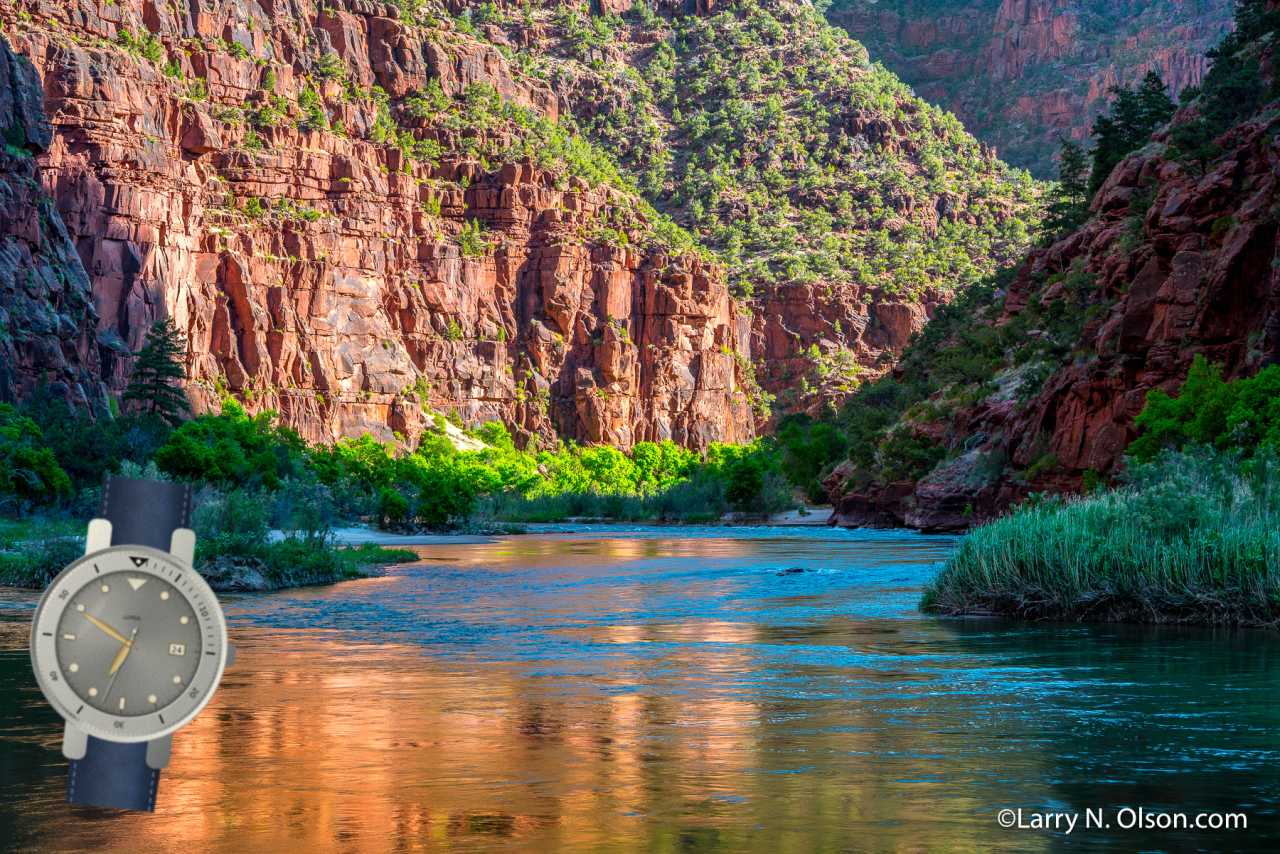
6:49:33
